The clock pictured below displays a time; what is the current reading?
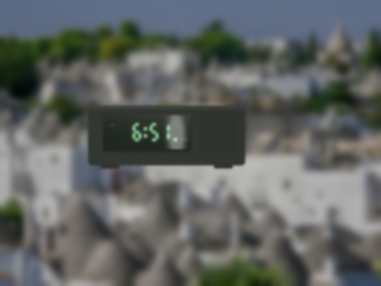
6:51
